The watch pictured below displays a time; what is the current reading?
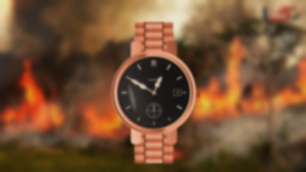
12:50
